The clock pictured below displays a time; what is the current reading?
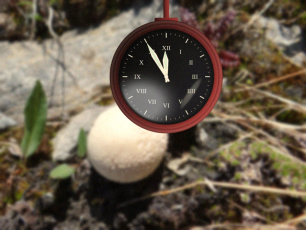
11:55
